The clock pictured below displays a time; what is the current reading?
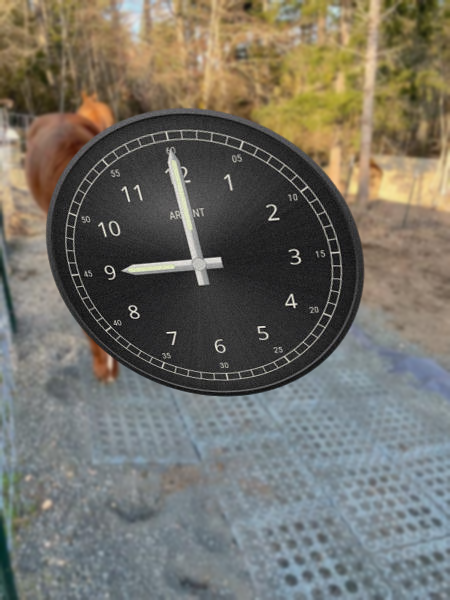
9:00
